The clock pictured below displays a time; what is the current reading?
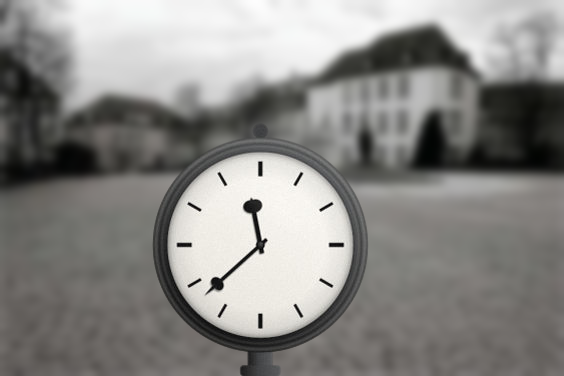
11:38
